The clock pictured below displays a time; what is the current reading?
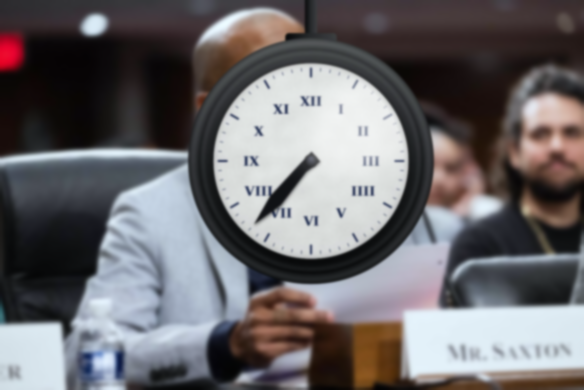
7:37
